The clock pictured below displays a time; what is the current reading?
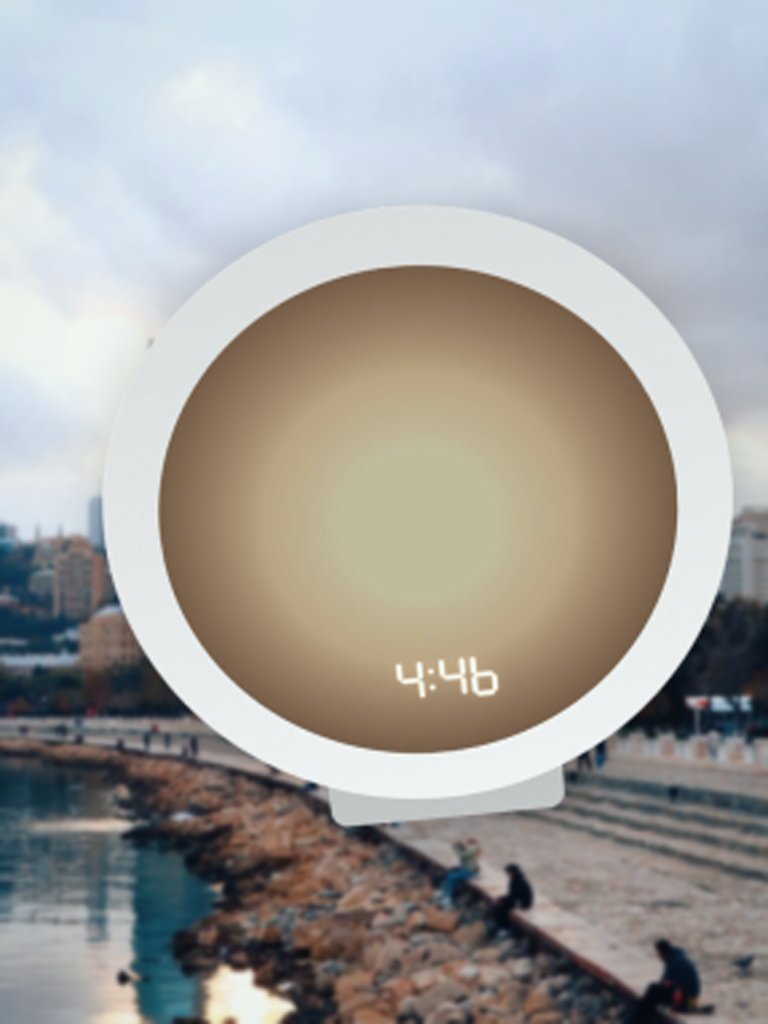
4:46
